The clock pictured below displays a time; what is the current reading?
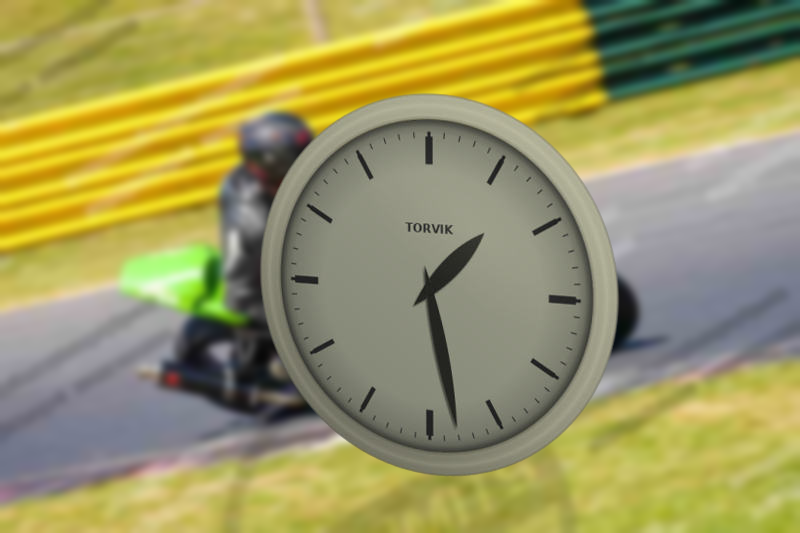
1:28
